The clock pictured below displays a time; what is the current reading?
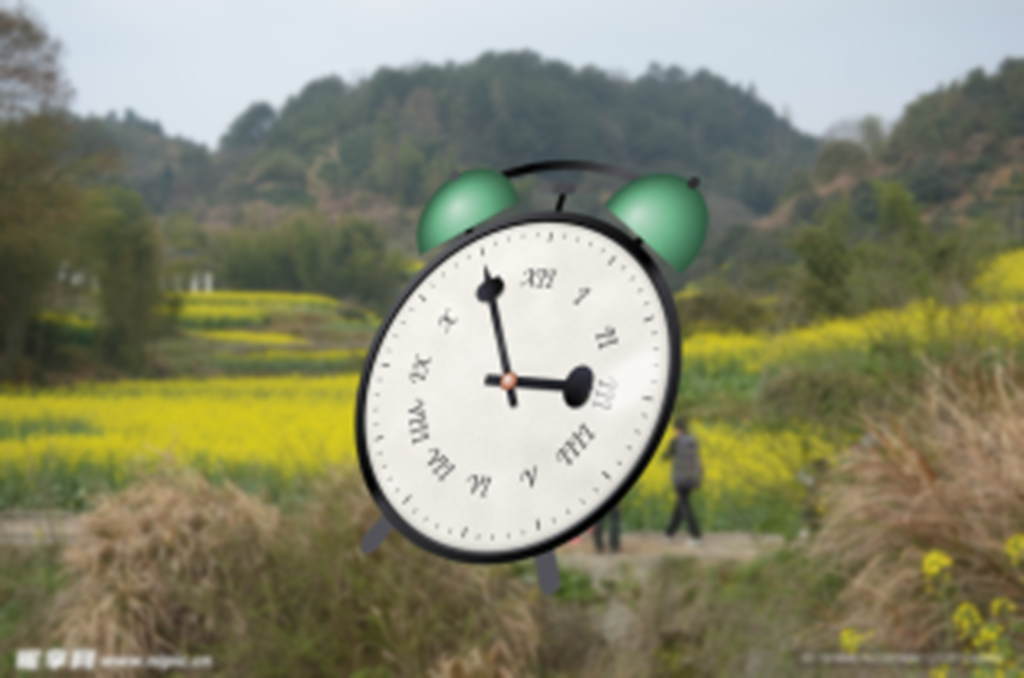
2:55
